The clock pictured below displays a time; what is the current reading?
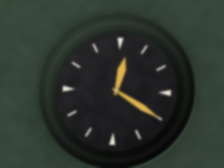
12:20
